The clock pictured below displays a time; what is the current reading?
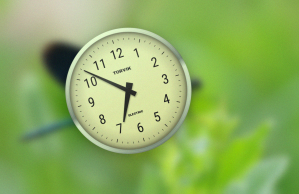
6:52
